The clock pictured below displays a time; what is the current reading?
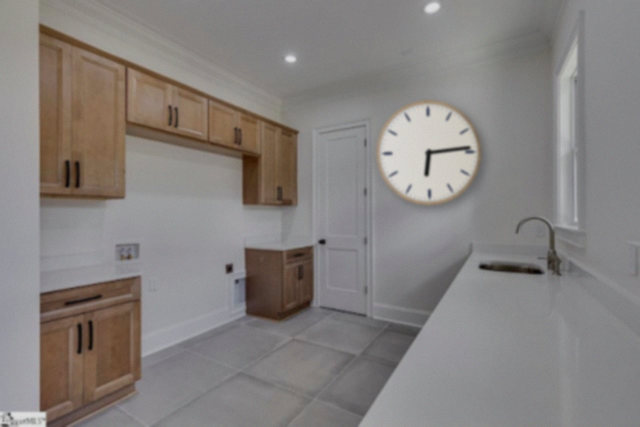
6:14
